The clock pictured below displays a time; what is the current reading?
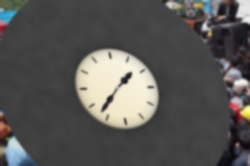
1:37
